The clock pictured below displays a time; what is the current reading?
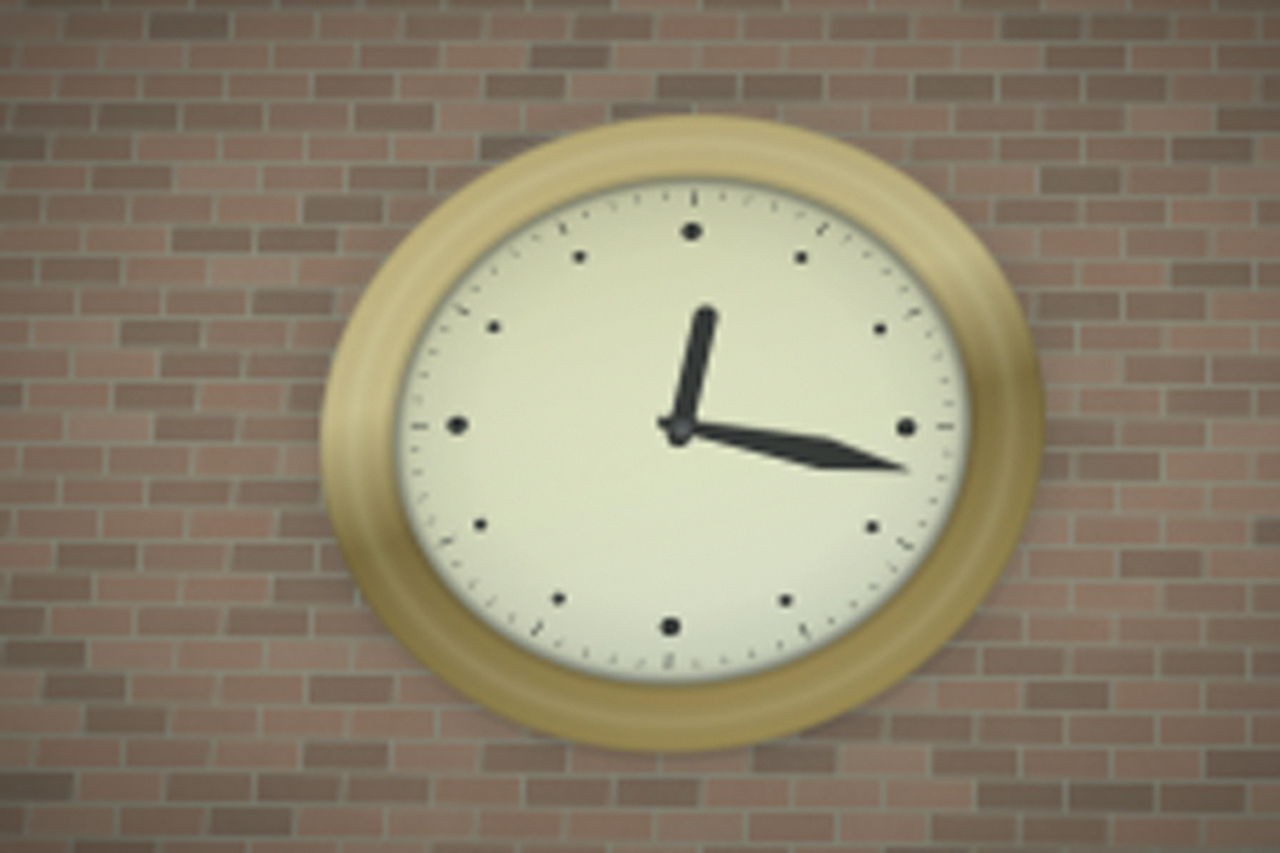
12:17
